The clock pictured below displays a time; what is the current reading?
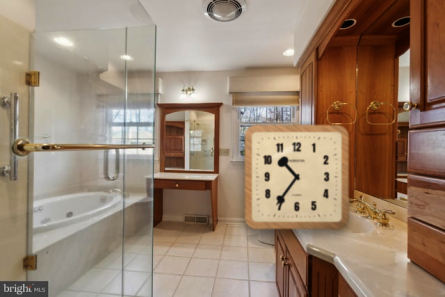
10:36
